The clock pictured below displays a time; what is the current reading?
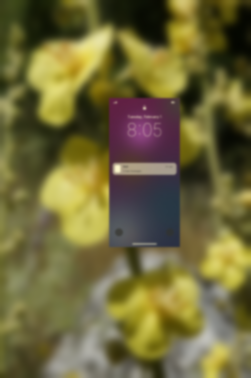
8:05
